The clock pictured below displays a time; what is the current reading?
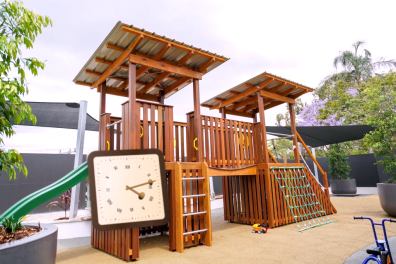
4:13
